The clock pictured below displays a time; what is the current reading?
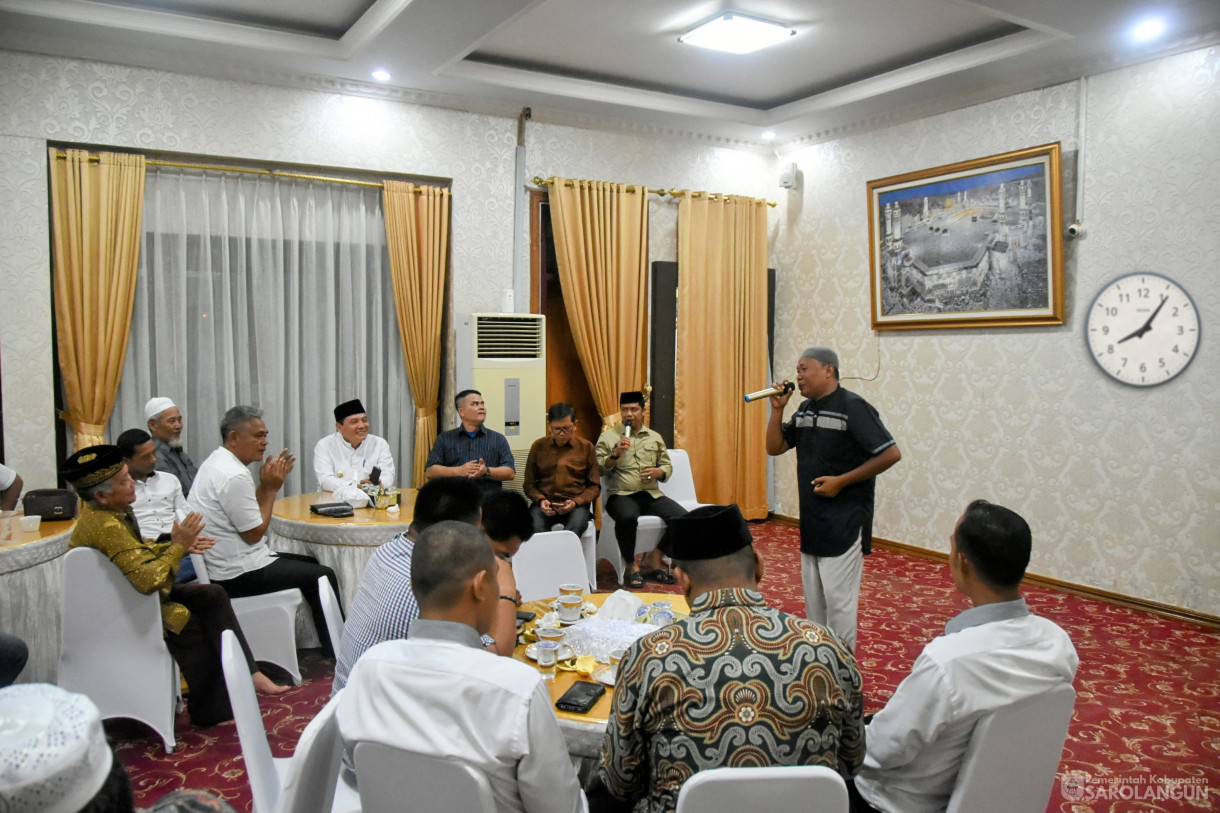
8:06
